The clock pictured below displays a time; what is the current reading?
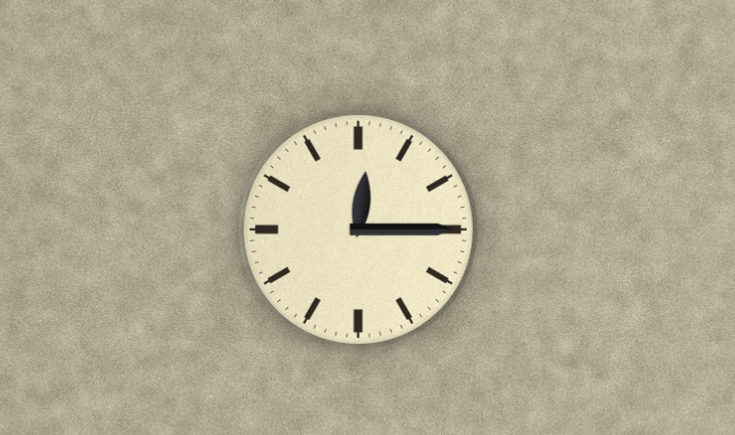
12:15
